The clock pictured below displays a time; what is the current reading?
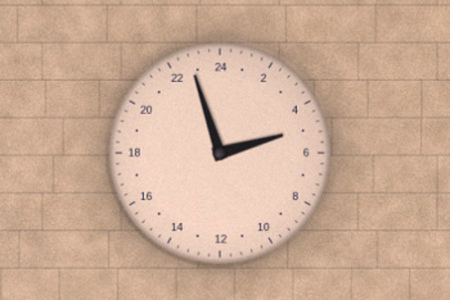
4:57
